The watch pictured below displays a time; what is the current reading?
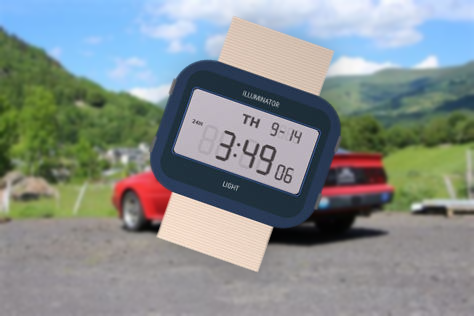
3:49:06
